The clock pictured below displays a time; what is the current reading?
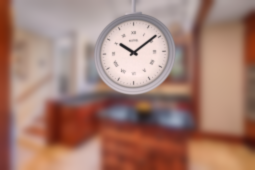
10:09
